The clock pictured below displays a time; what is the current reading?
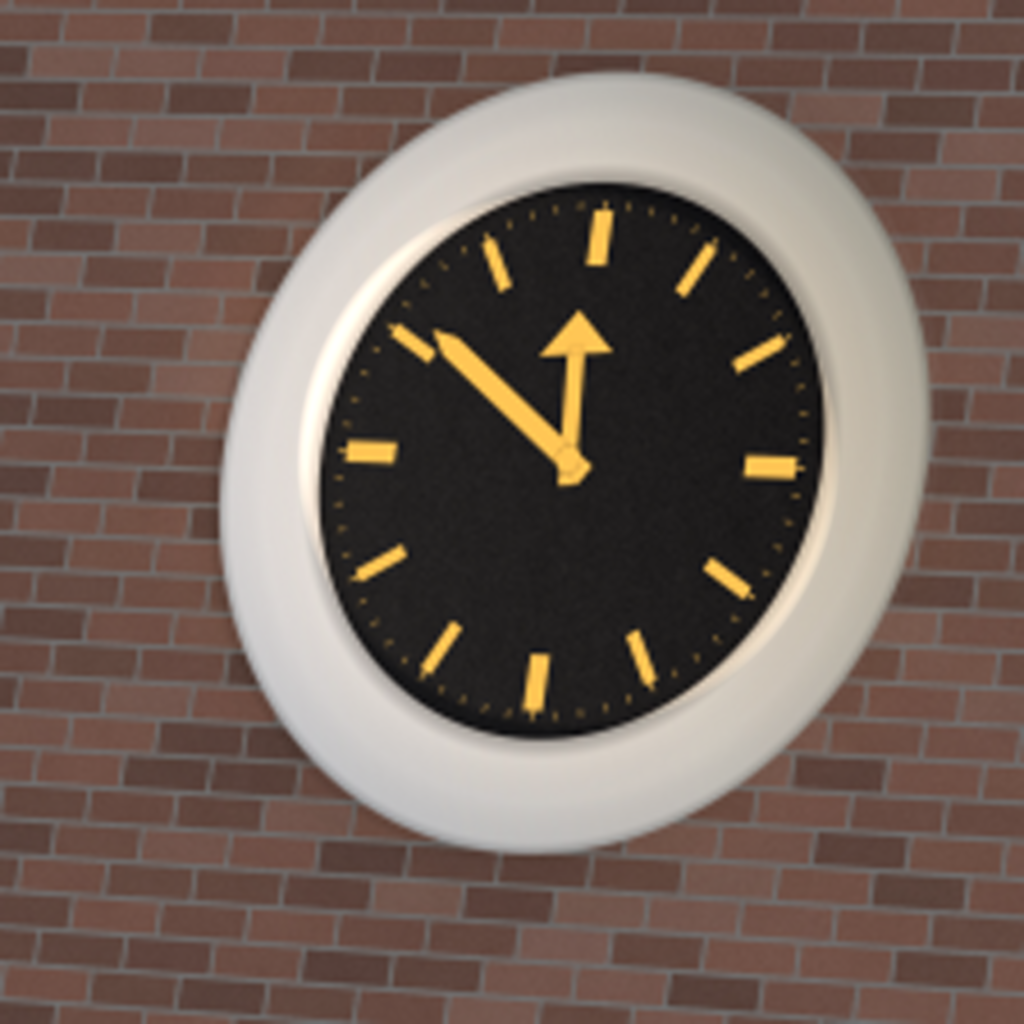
11:51
